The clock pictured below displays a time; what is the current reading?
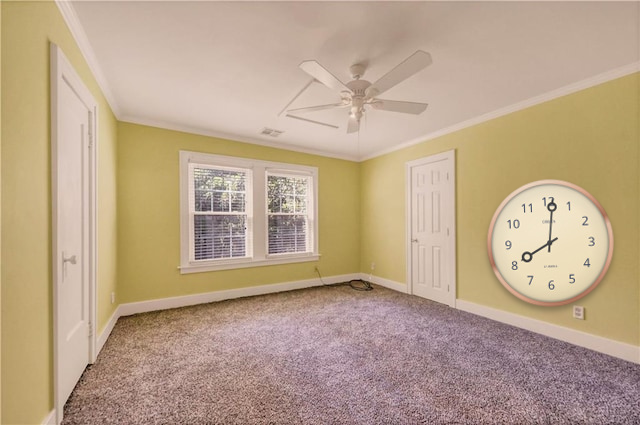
8:01
